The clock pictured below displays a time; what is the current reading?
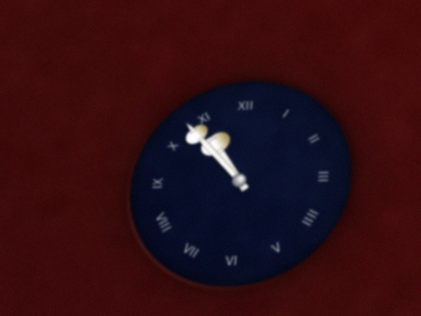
10:53
